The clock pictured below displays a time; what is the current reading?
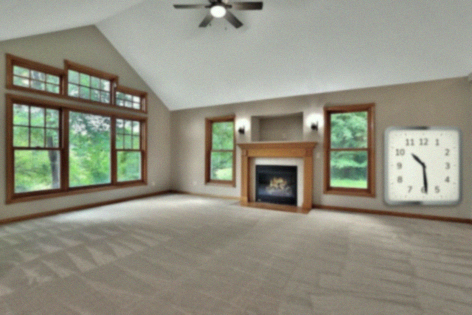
10:29
